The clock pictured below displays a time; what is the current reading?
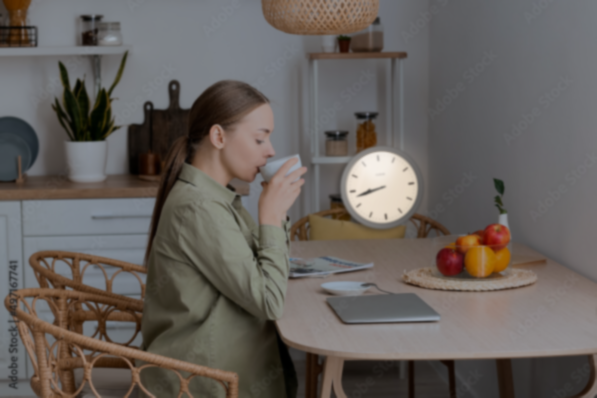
8:43
